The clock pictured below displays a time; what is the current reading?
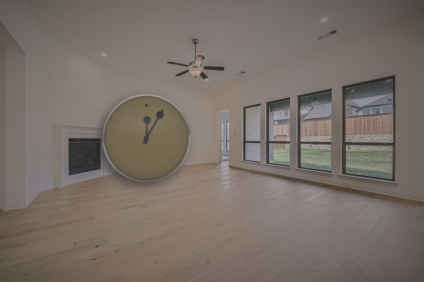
12:05
